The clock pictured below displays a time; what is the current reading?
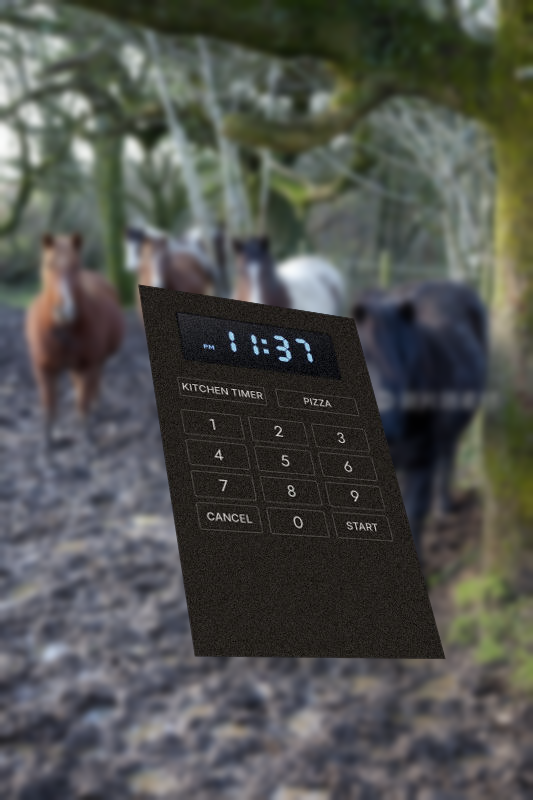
11:37
